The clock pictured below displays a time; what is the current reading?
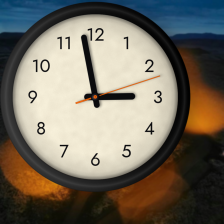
2:58:12
